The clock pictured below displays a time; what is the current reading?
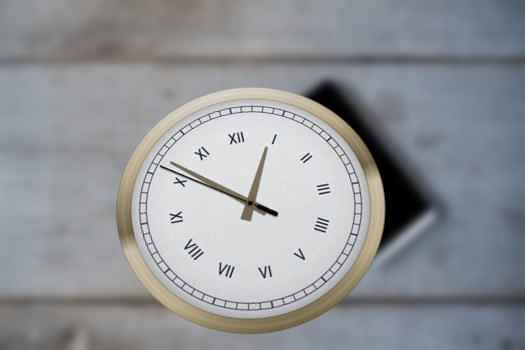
12:51:51
